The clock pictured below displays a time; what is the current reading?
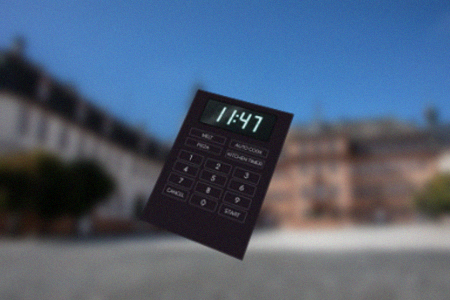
11:47
